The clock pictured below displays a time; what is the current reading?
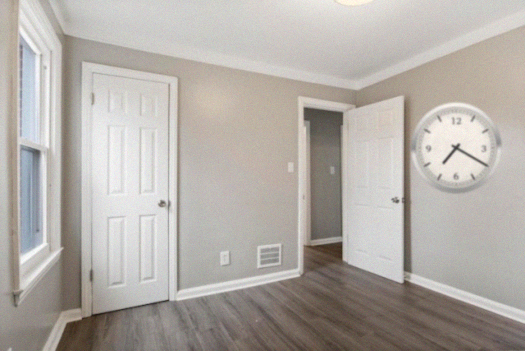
7:20
